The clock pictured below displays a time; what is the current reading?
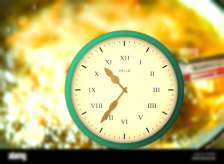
10:36
